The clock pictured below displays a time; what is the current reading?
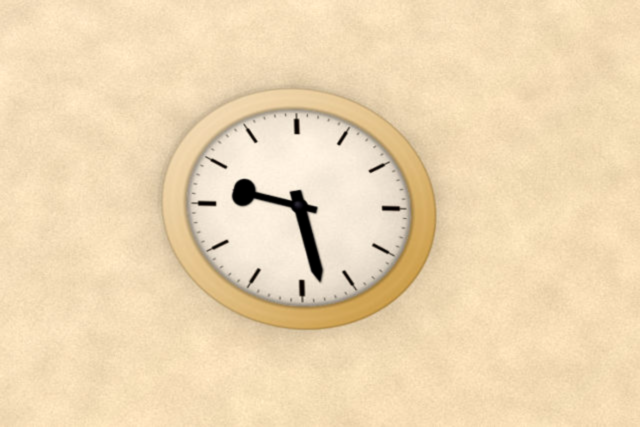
9:28
